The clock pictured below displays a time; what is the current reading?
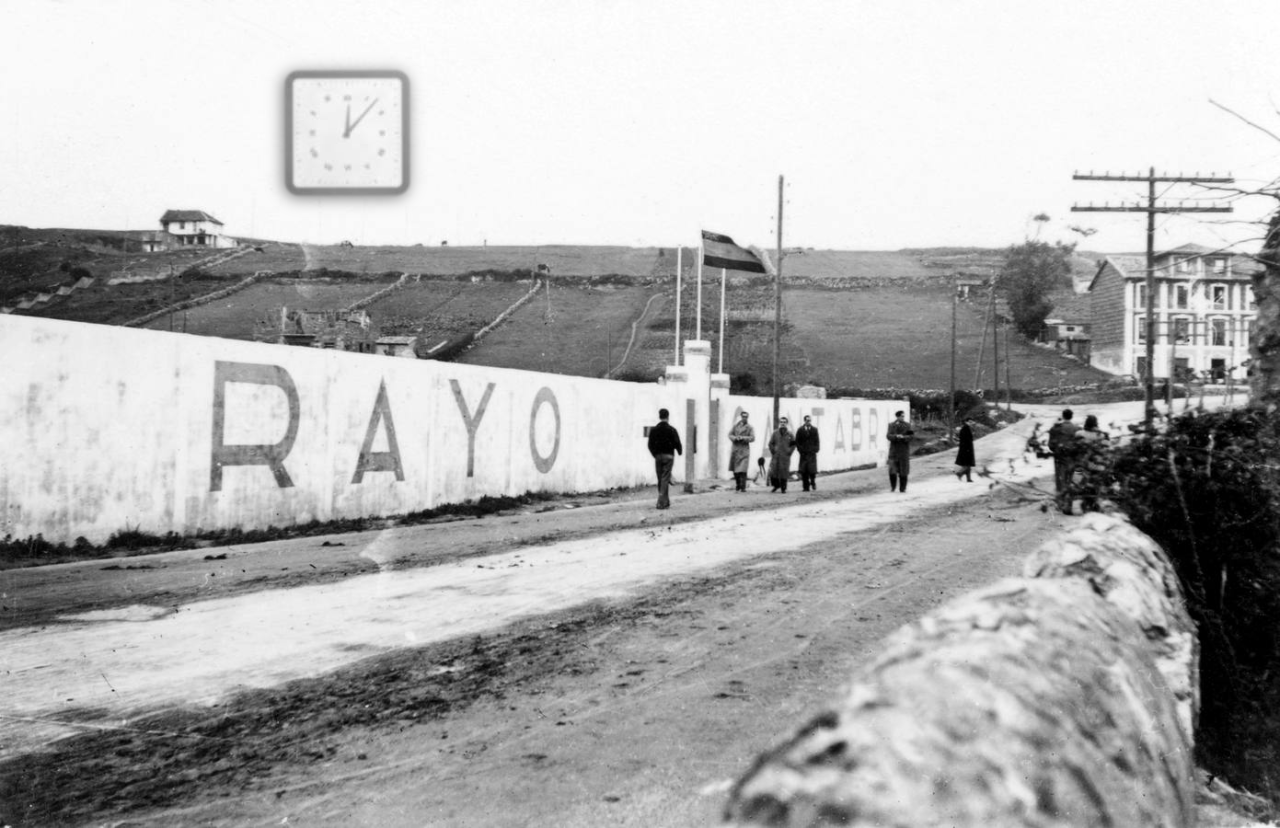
12:07
